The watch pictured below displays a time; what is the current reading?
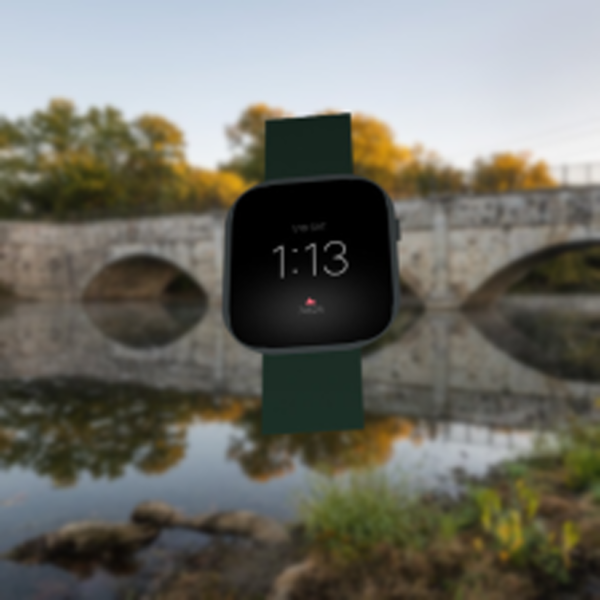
1:13
